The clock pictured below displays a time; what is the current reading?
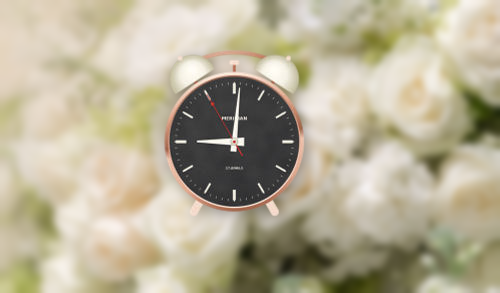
9:00:55
